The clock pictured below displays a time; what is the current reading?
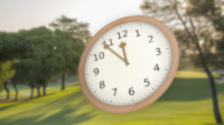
11:54
